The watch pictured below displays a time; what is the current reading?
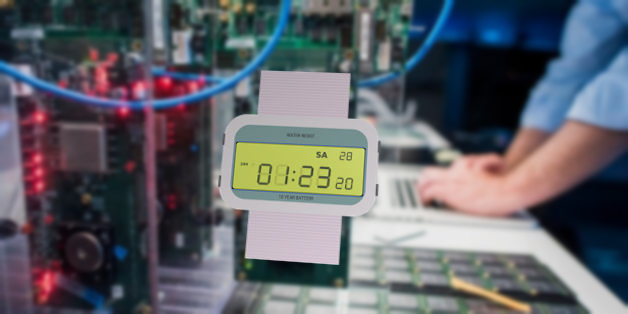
1:23:20
